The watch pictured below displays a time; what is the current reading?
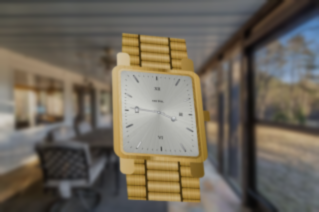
3:46
